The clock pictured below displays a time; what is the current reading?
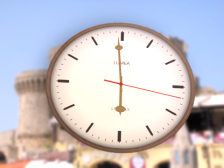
5:59:17
